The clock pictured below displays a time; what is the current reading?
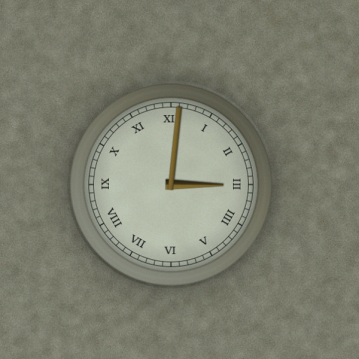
3:01
